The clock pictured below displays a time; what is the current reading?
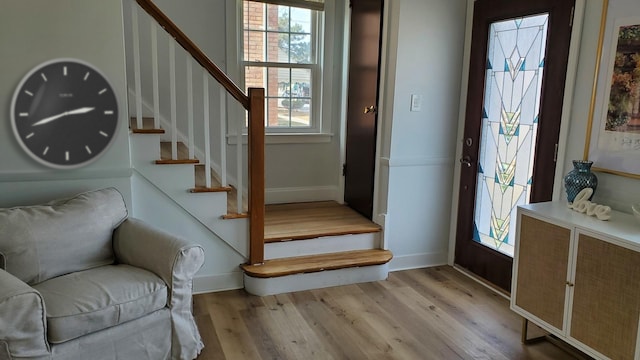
2:42
